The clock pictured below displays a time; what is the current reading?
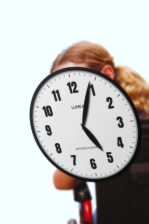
5:04
